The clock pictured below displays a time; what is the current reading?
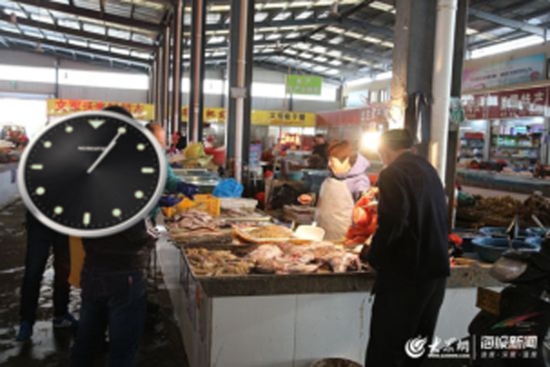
1:05
